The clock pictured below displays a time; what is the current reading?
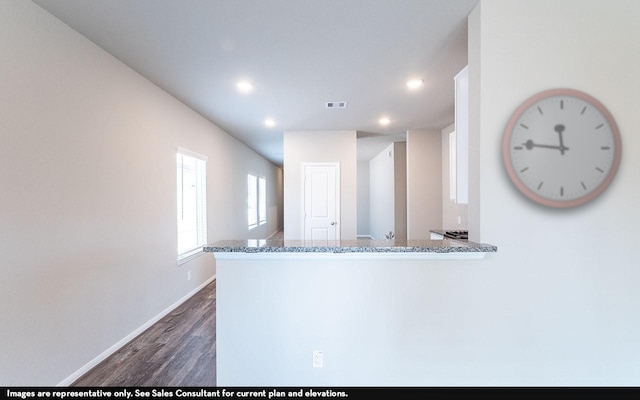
11:46
